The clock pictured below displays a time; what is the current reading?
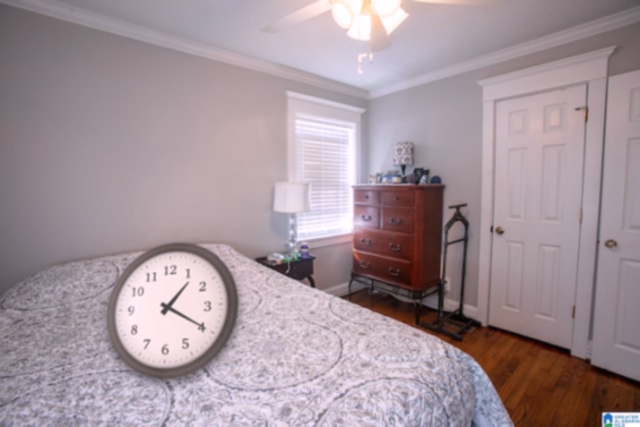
1:20
